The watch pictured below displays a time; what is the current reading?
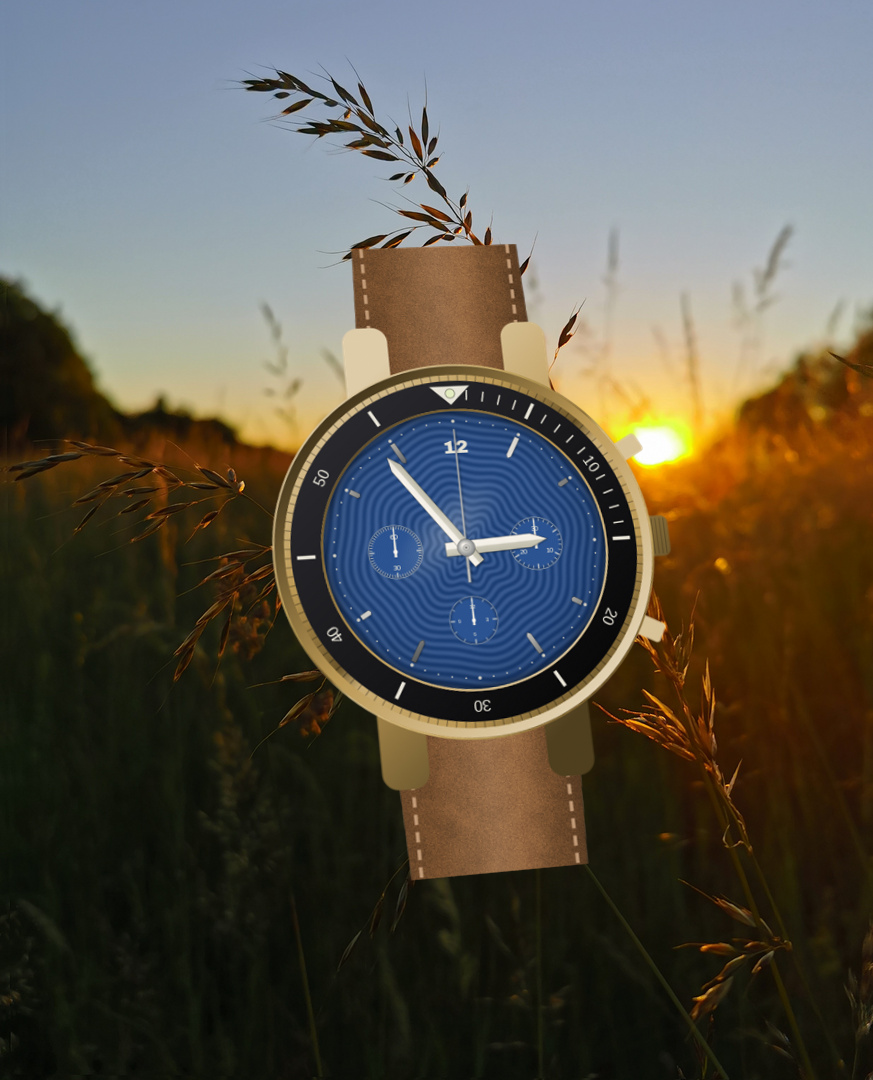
2:54
